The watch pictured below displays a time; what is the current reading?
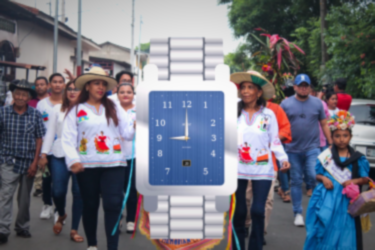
9:00
